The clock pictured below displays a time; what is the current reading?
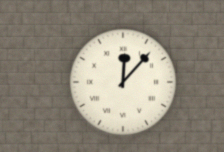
12:07
